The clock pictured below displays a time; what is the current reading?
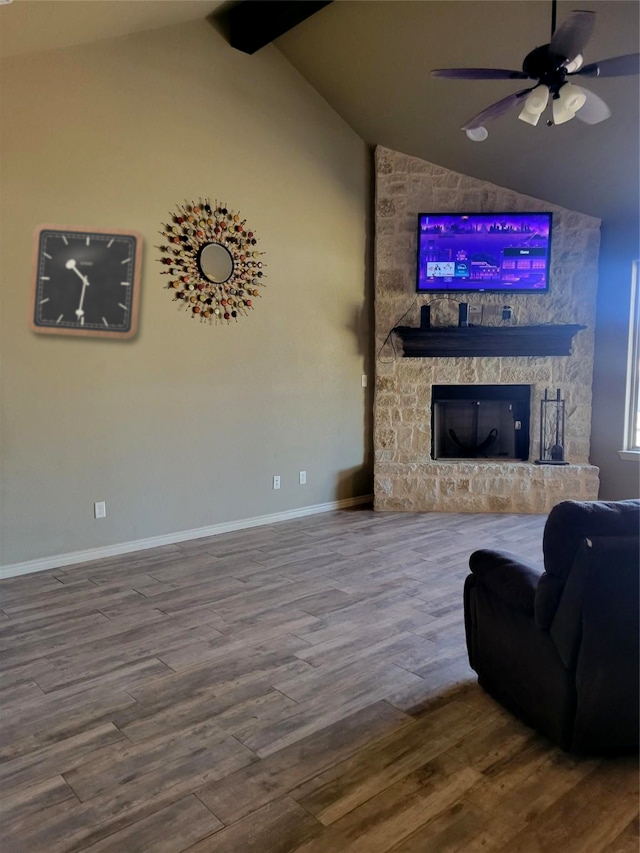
10:31
